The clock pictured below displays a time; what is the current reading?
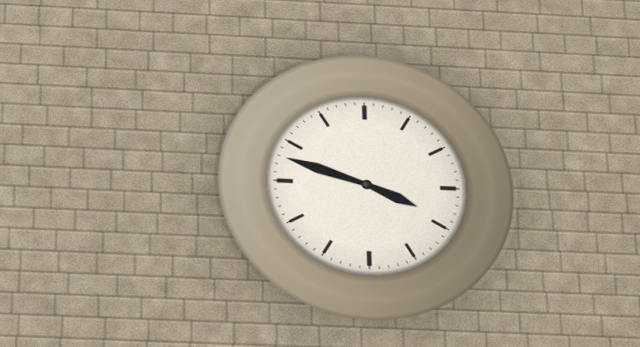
3:48
